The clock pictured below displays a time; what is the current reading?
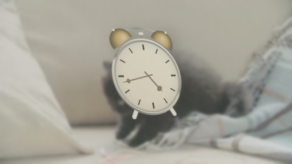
4:43
